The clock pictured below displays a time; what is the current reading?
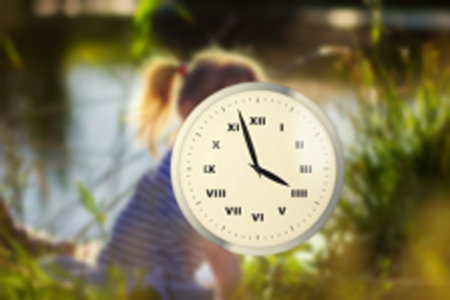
3:57
